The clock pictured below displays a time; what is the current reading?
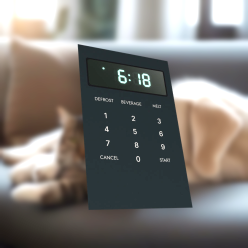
6:18
